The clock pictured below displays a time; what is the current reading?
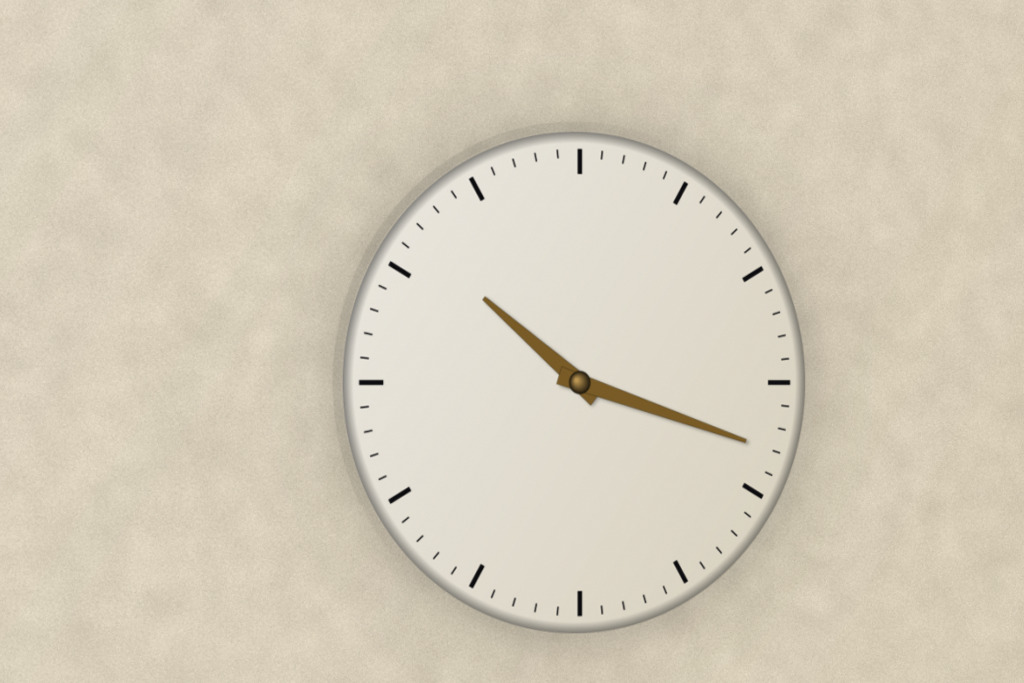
10:18
